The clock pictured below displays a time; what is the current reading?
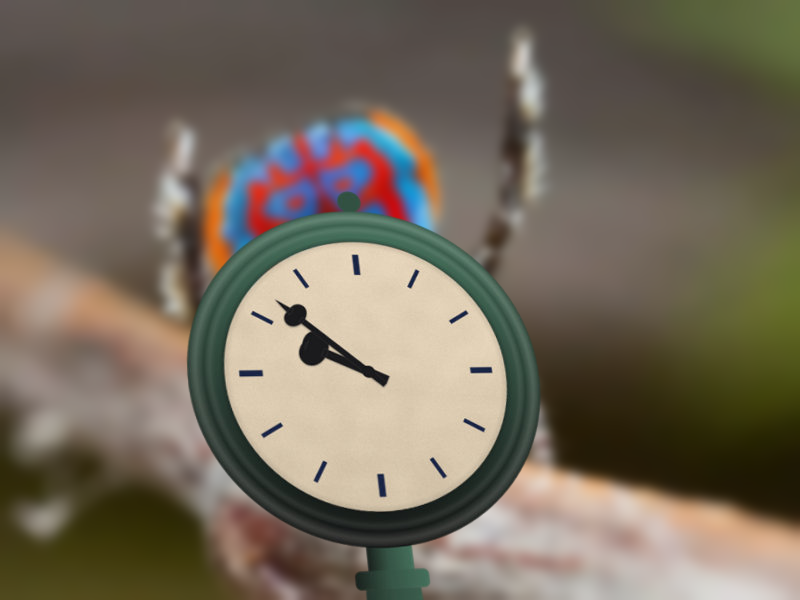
9:52
